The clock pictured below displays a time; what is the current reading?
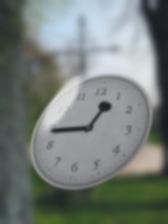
12:44
